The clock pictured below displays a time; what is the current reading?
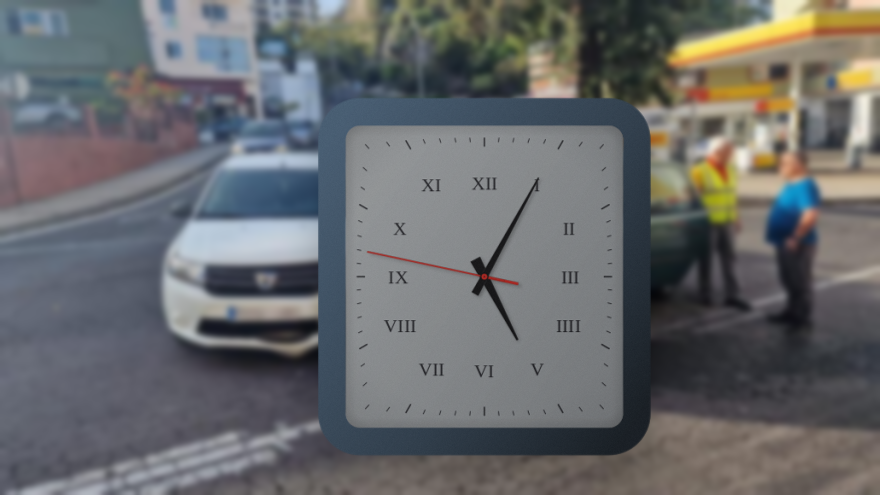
5:04:47
